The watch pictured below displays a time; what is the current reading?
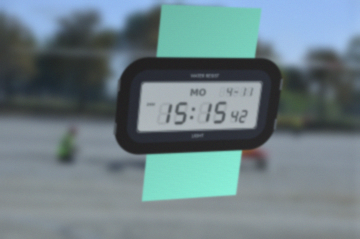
15:15:42
